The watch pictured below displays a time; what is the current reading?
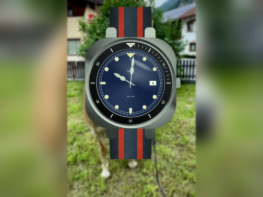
10:01
